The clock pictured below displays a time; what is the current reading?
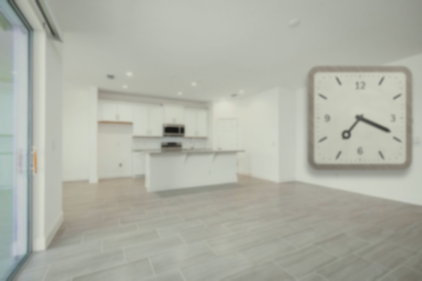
7:19
